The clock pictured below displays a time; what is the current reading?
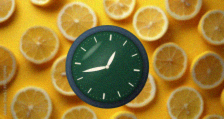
12:42
